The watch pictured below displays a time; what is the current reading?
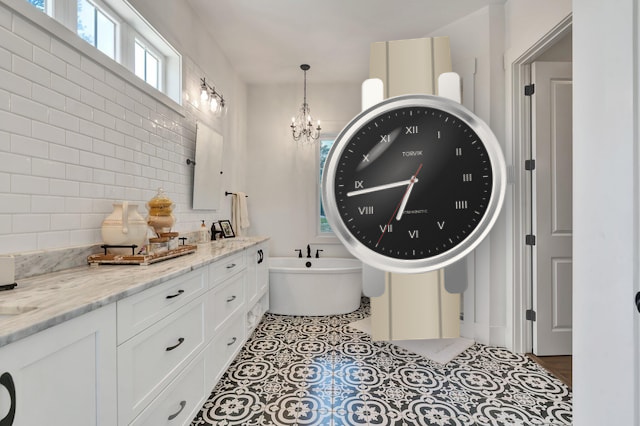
6:43:35
